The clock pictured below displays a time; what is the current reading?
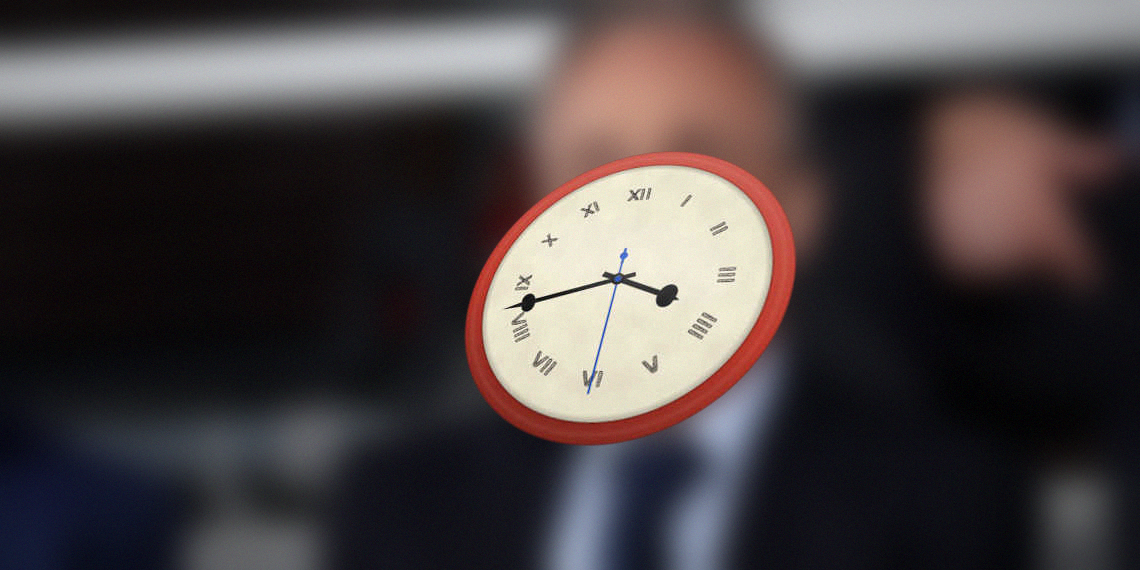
3:42:30
